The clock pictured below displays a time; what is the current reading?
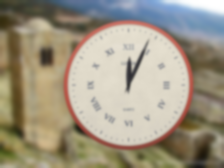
12:04
